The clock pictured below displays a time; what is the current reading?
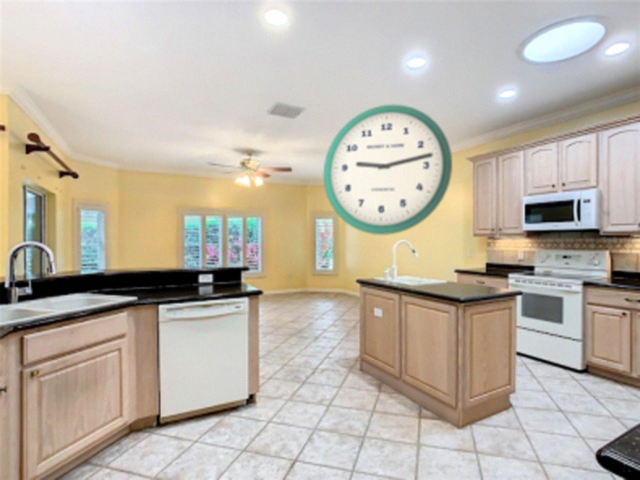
9:13
